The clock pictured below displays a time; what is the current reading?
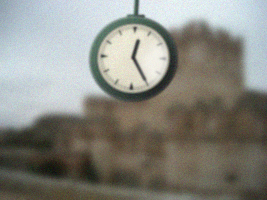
12:25
